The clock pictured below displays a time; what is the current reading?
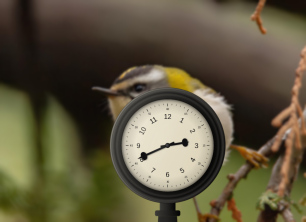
2:41
